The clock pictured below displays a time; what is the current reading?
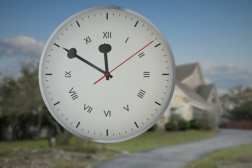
11:50:09
